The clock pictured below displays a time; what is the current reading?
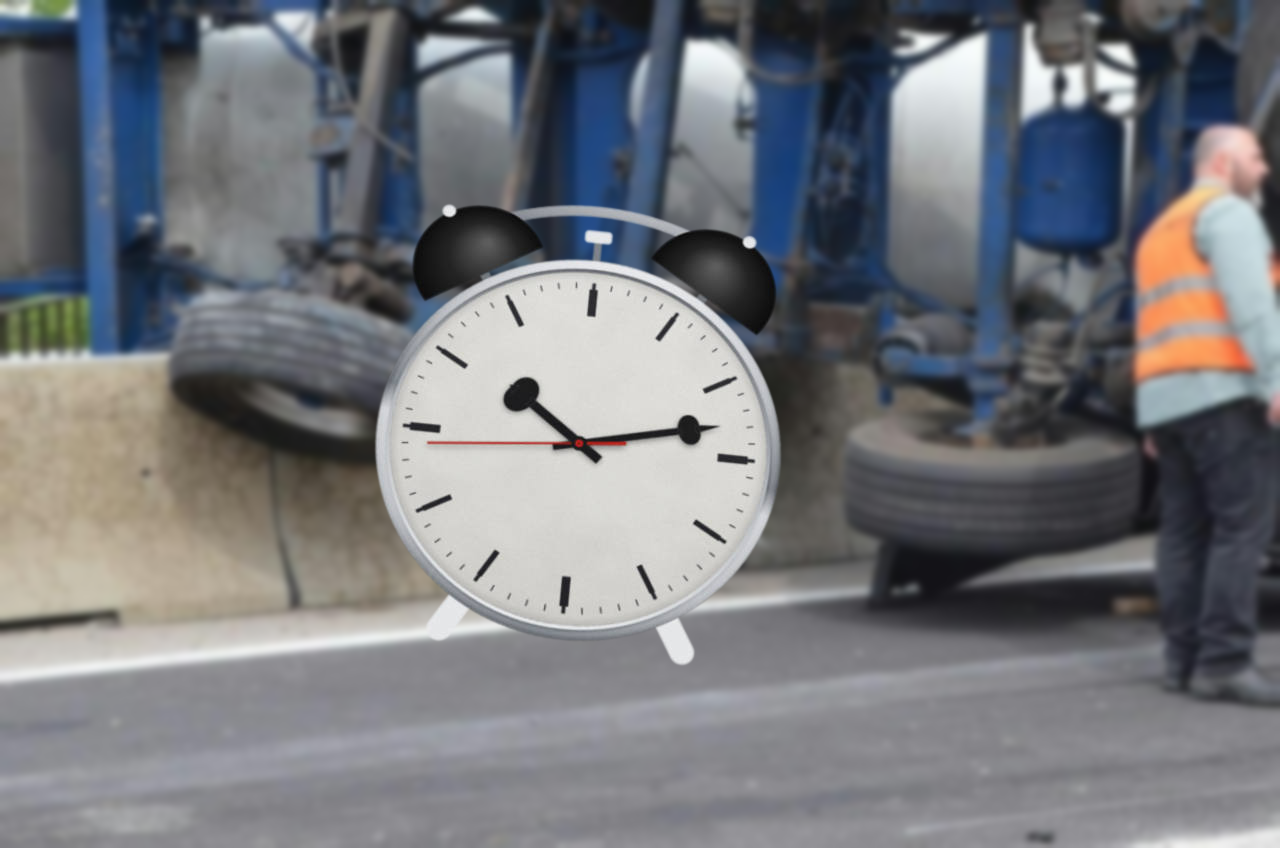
10:12:44
